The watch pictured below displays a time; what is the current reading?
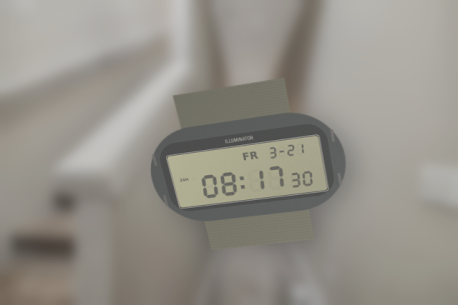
8:17:30
